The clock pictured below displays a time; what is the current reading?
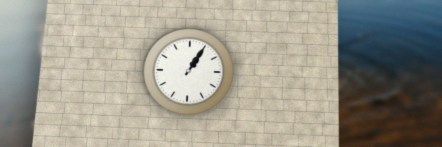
1:05
